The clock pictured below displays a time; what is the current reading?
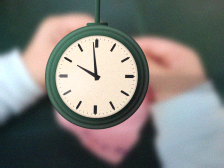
9:59
